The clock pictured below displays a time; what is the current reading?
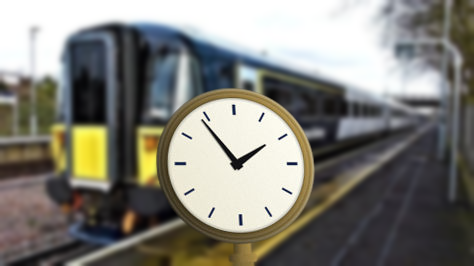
1:54
